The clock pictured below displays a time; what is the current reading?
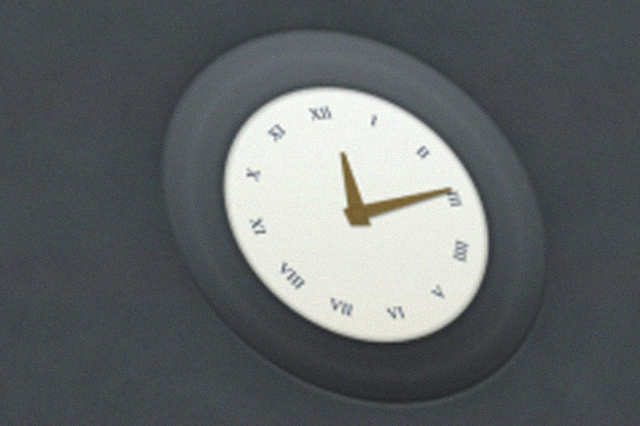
12:14
